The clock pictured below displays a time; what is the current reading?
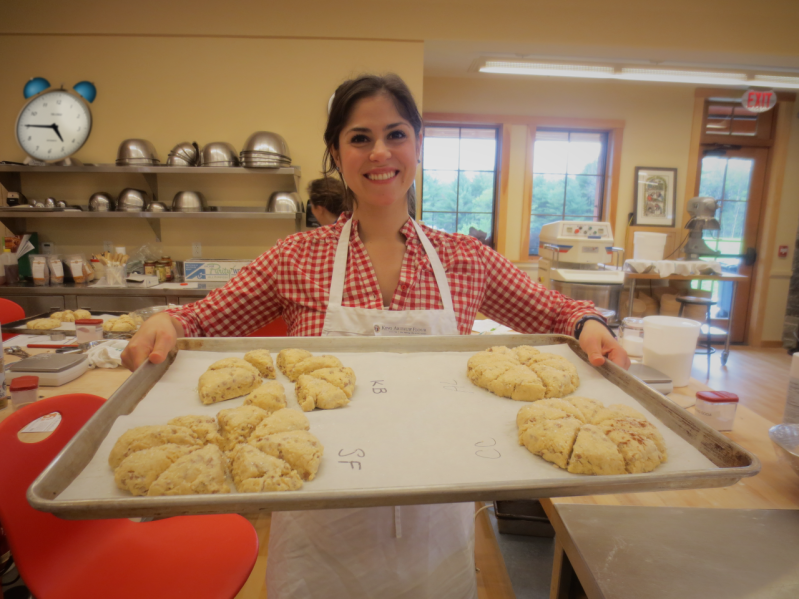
4:45
